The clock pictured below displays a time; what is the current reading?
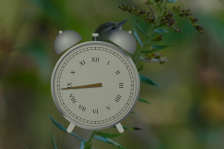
8:44
